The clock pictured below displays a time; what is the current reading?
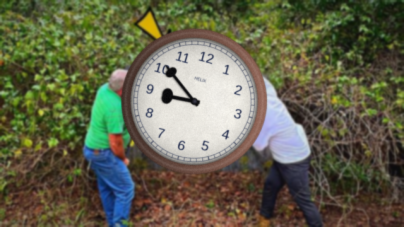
8:51
